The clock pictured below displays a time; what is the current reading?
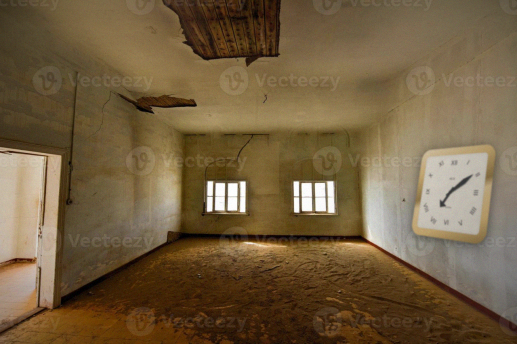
7:09
